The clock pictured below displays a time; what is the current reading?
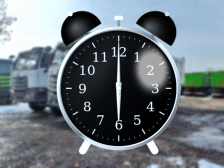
6:00
